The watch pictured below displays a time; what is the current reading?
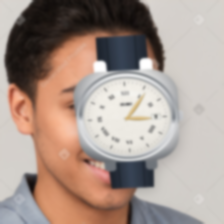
3:06
